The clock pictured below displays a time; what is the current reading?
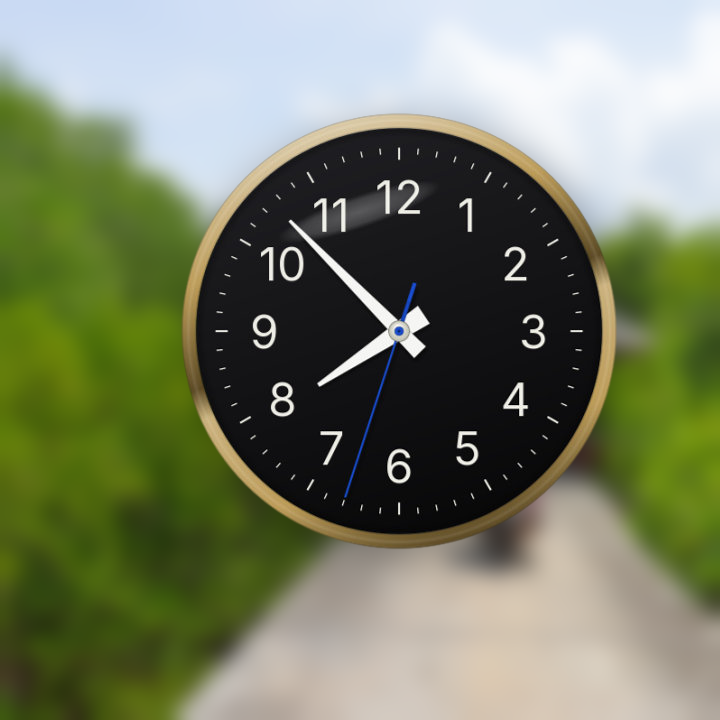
7:52:33
